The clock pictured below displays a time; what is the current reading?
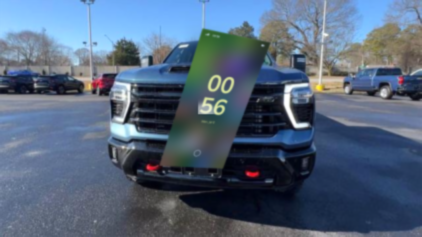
0:56
